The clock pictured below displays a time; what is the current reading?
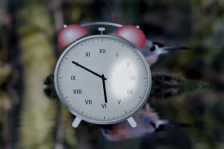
5:50
